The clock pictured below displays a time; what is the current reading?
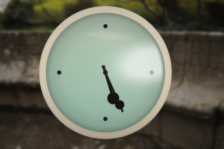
5:26
